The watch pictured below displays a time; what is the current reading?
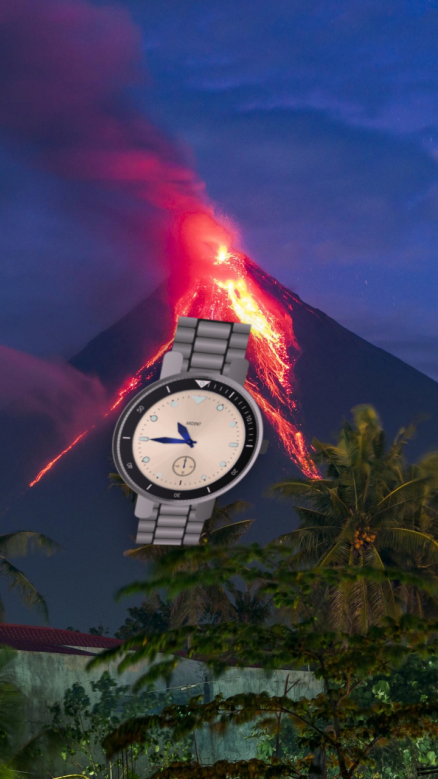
10:45
